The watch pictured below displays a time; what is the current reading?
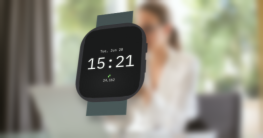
15:21
